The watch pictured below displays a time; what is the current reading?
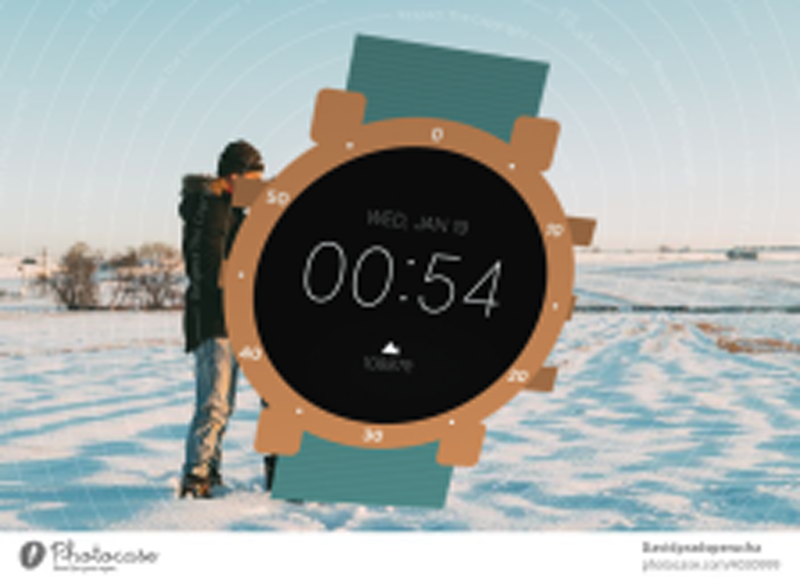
0:54
